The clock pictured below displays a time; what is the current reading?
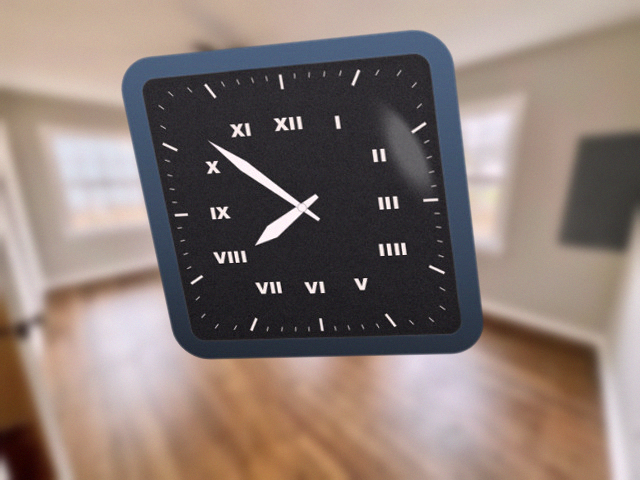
7:52
